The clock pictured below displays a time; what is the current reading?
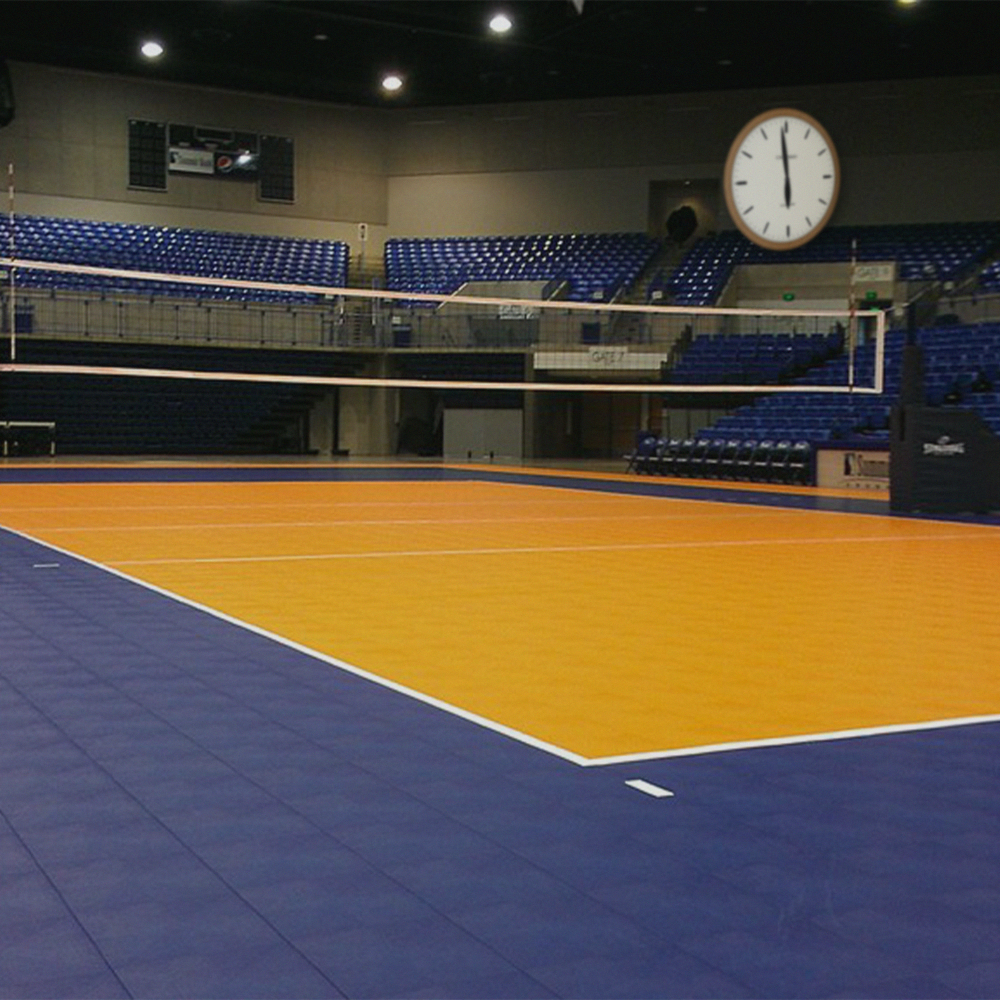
5:59
